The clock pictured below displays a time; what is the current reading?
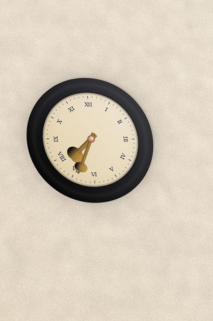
7:34
